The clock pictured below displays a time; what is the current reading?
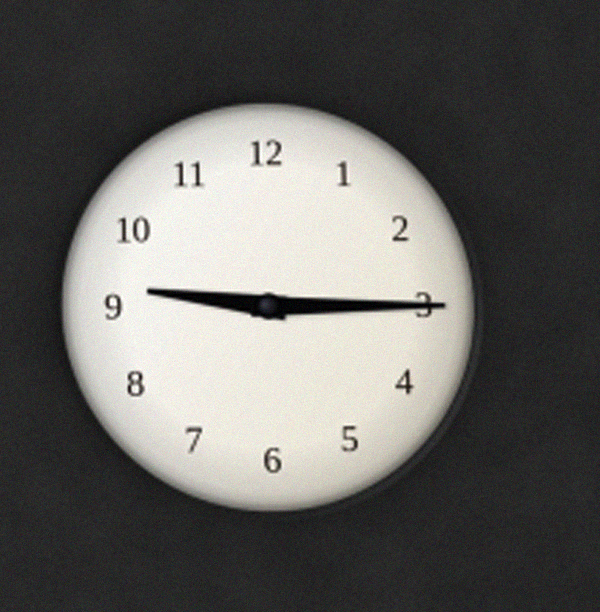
9:15
